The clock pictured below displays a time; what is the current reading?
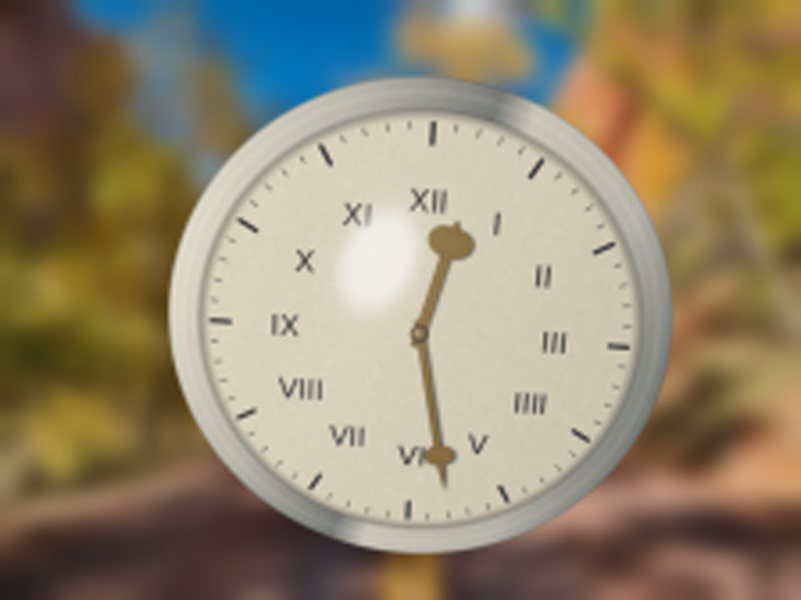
12:28
